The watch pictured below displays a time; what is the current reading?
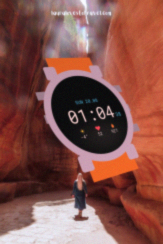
1:04
